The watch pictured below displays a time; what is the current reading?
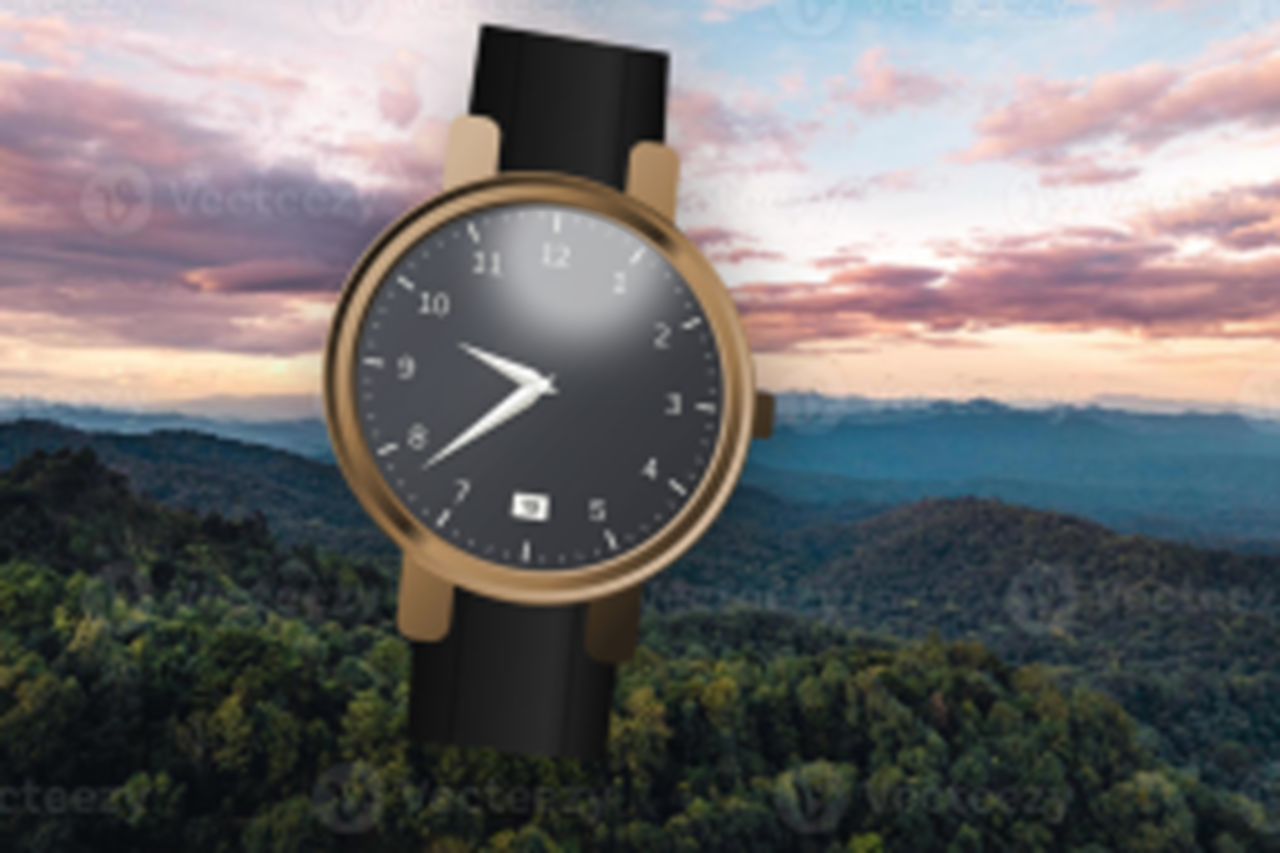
9:38
